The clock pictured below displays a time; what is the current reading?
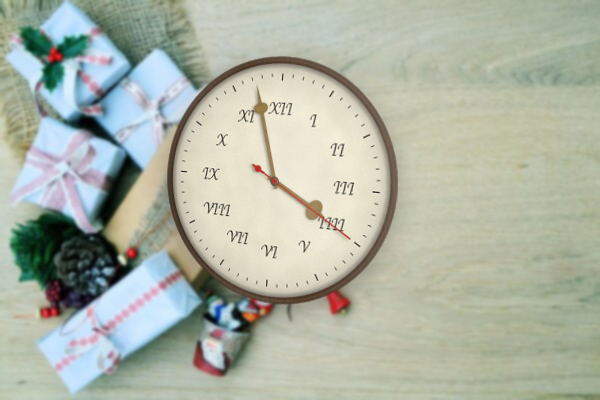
3:57:20
